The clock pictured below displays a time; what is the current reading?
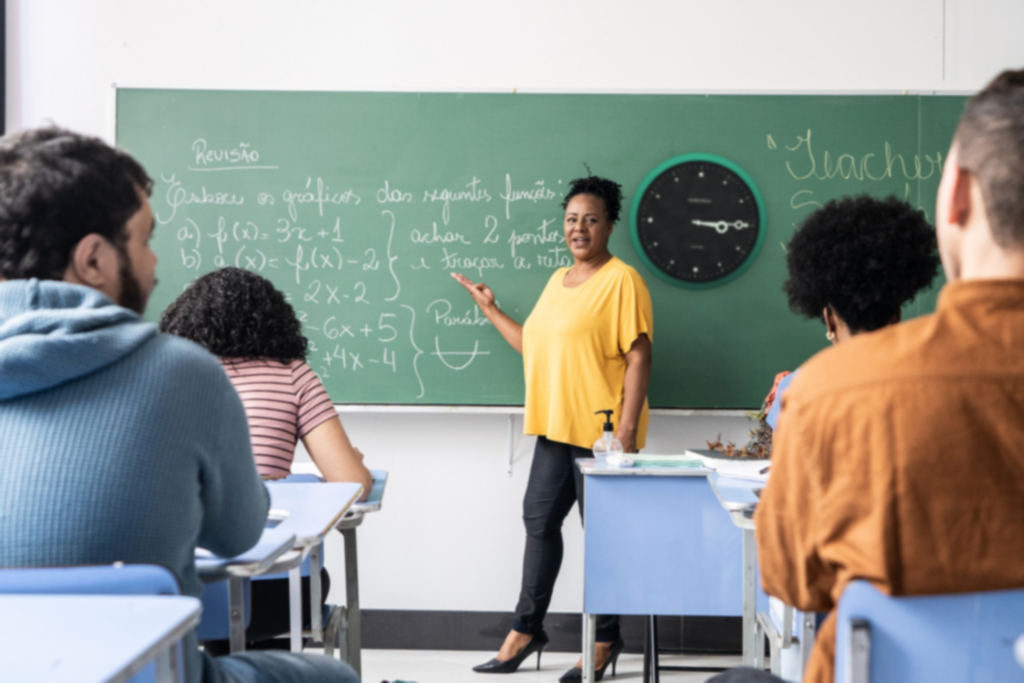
3:15
